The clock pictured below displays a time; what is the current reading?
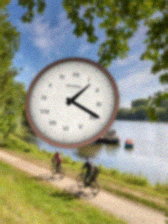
1:19
